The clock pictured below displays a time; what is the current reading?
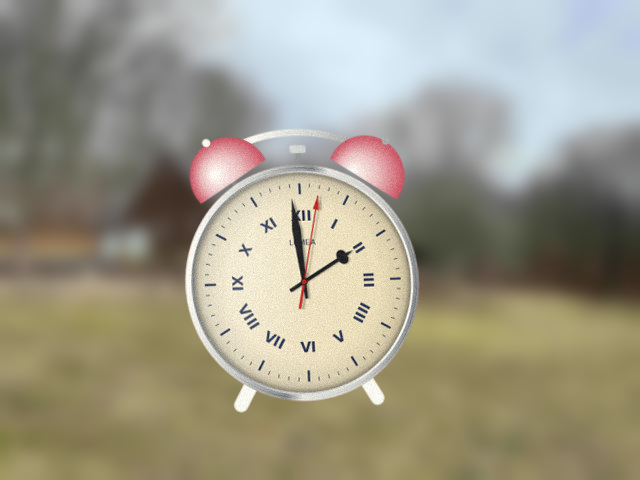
1:59:02
